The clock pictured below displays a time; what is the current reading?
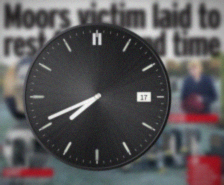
7:41
